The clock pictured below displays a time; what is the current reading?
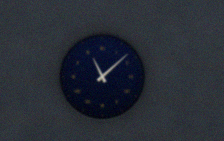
11:08
